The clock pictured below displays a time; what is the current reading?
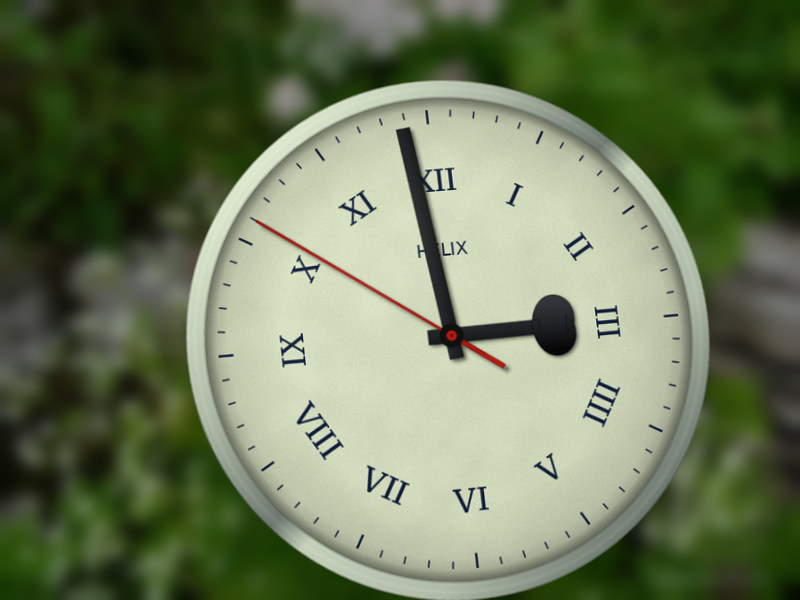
2:58:51
